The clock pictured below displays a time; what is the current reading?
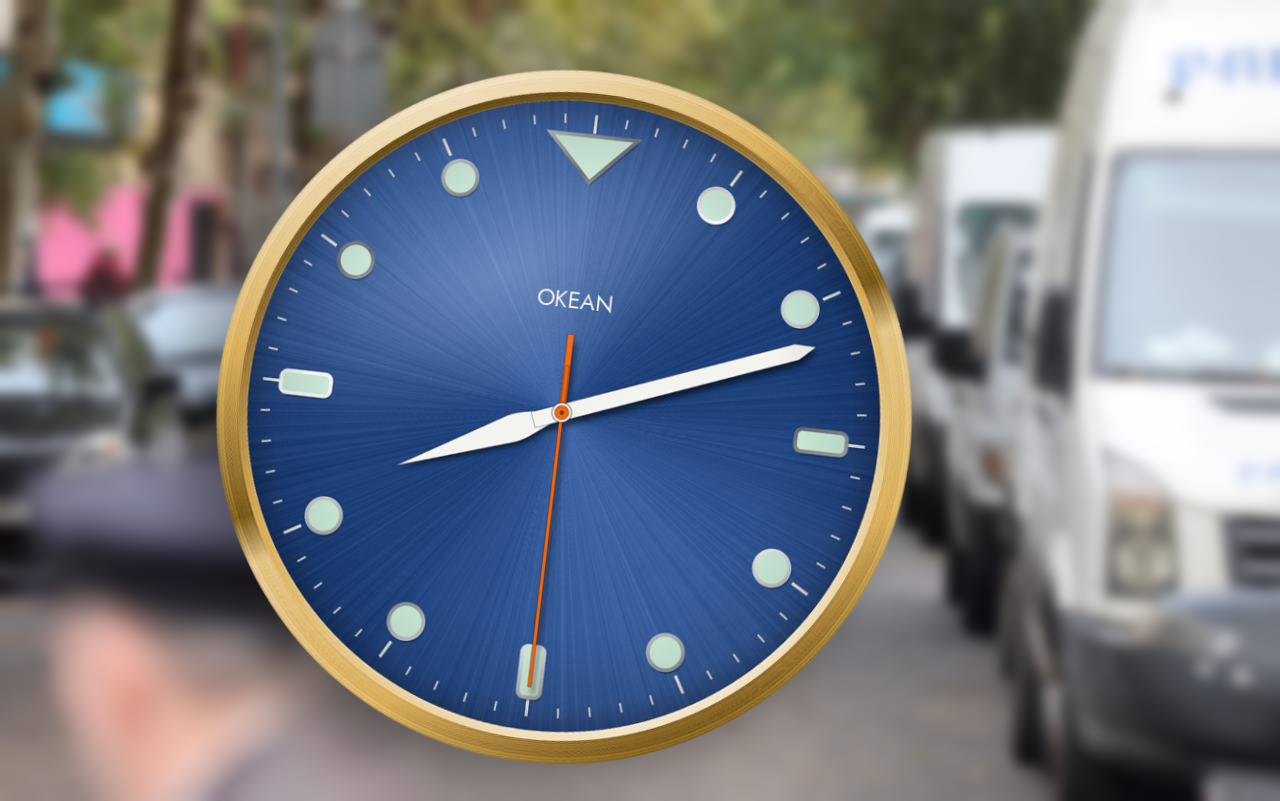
8:11:30
